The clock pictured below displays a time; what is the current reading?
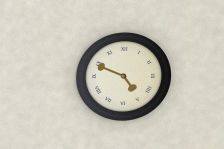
4:49
